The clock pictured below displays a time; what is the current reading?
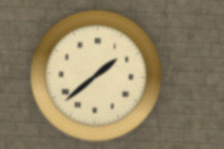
1:38
